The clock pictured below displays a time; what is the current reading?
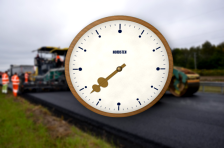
7:38
